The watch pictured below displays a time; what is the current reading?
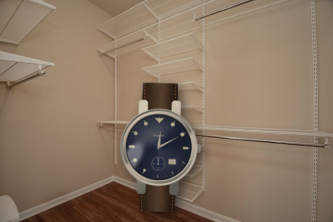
12:10
